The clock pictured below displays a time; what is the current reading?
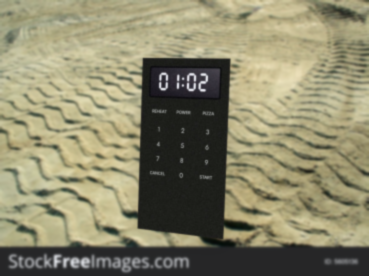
1:02
